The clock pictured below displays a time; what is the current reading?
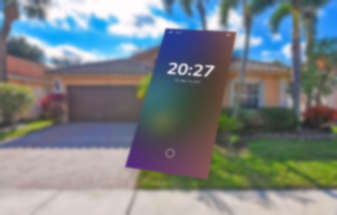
20:27
